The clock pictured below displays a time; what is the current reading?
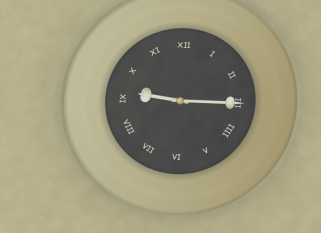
9:15
